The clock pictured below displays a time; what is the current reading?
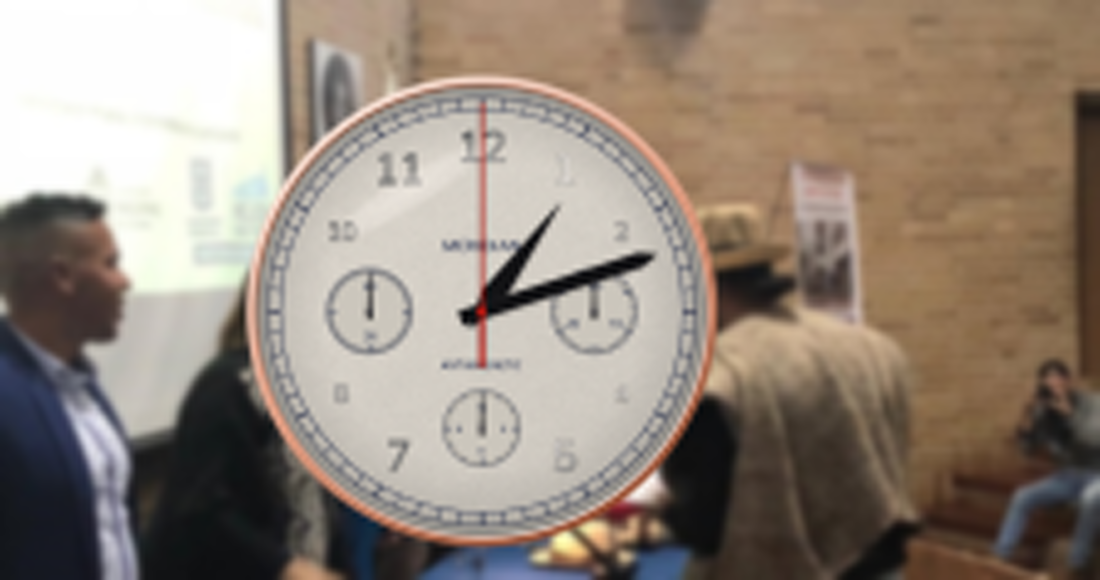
1:12
